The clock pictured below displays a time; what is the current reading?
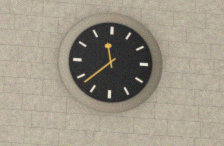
11:38
